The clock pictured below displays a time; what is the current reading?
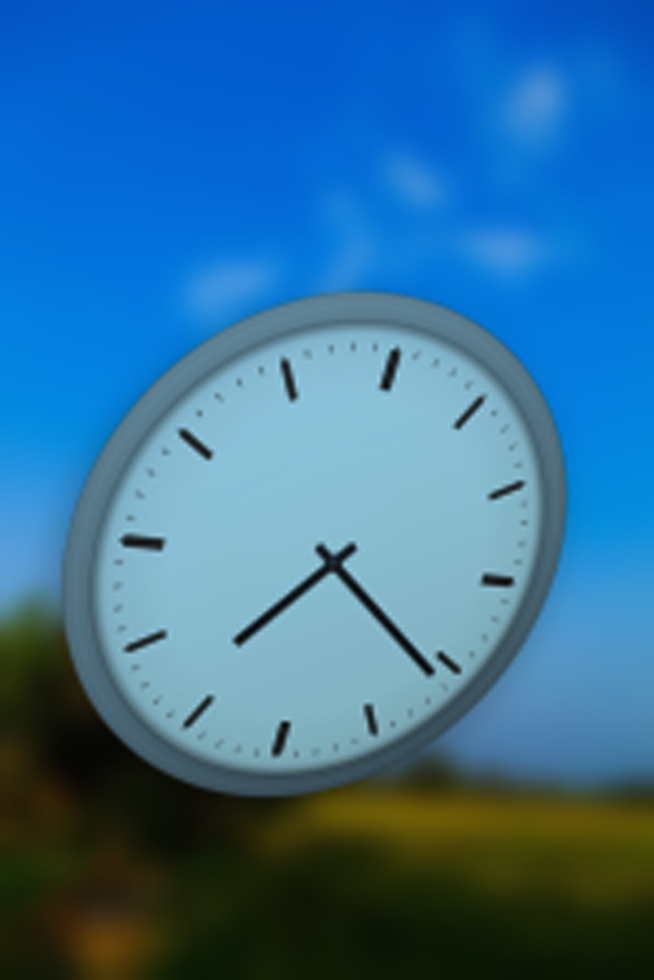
7:21
